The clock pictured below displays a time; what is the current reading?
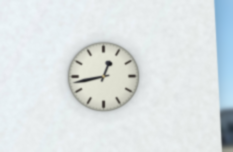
12:43
